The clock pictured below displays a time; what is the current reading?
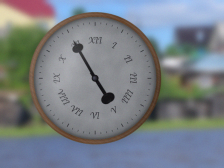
4:55
